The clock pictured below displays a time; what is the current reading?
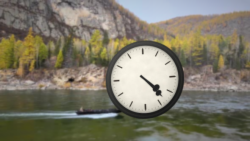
4:23
